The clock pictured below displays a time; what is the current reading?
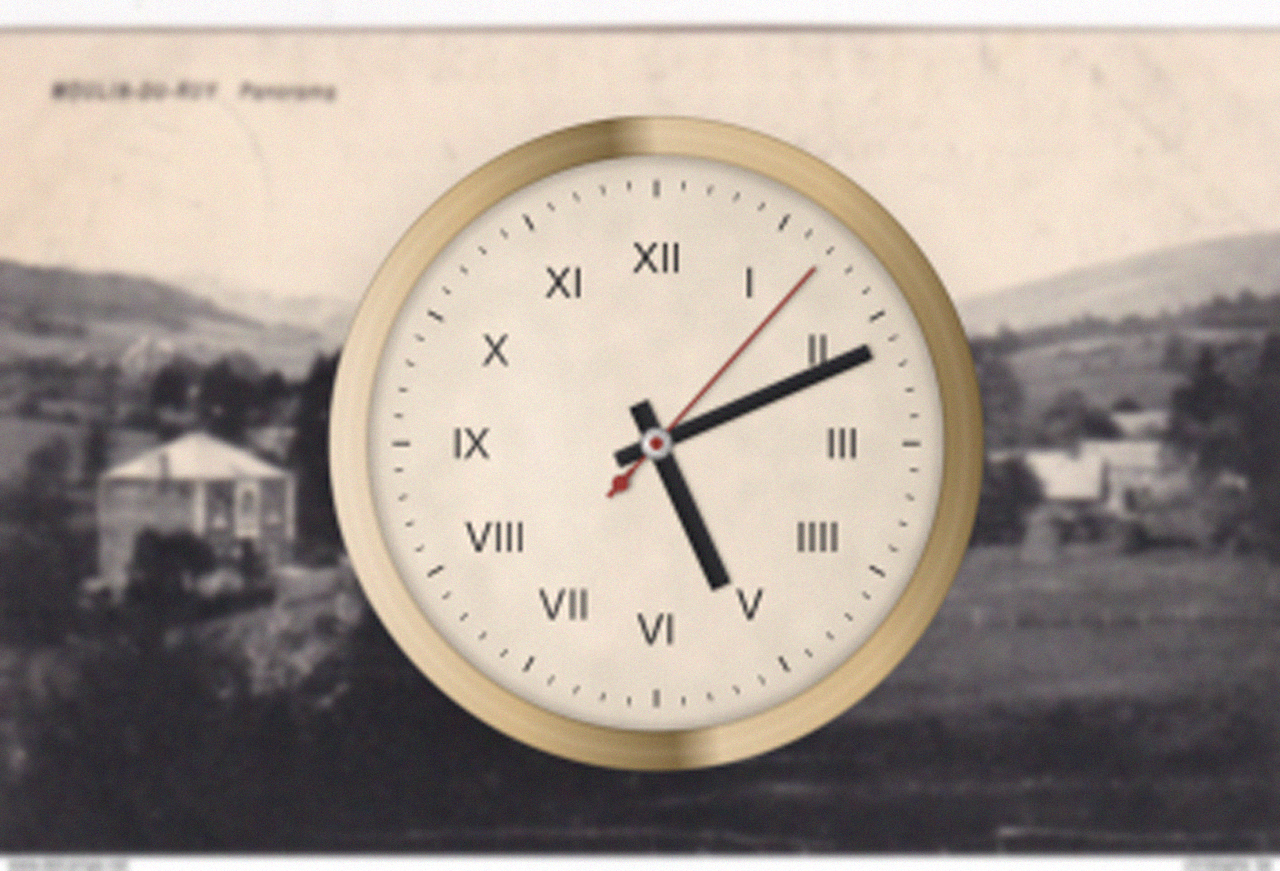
5:11:07
